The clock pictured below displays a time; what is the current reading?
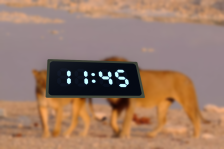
11:45
